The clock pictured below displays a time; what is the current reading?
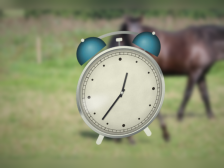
12:37
